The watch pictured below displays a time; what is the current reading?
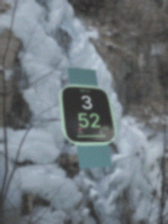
3:52
